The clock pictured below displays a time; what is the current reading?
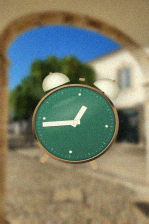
12:43
